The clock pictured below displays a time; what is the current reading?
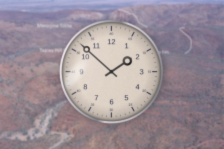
1:52
